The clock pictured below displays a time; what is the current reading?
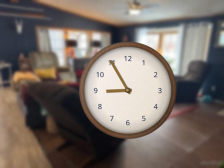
8:55
